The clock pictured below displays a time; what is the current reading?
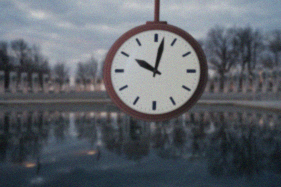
10:02
